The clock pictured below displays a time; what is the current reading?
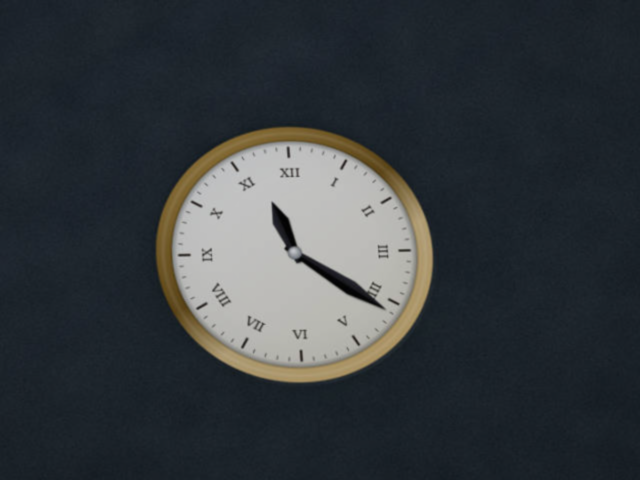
11:21
